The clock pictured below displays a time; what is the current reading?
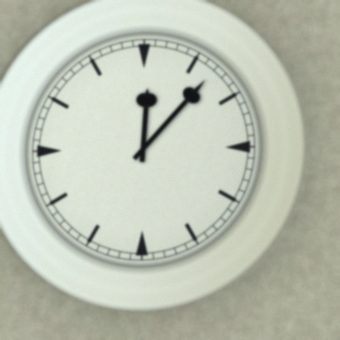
12:07
